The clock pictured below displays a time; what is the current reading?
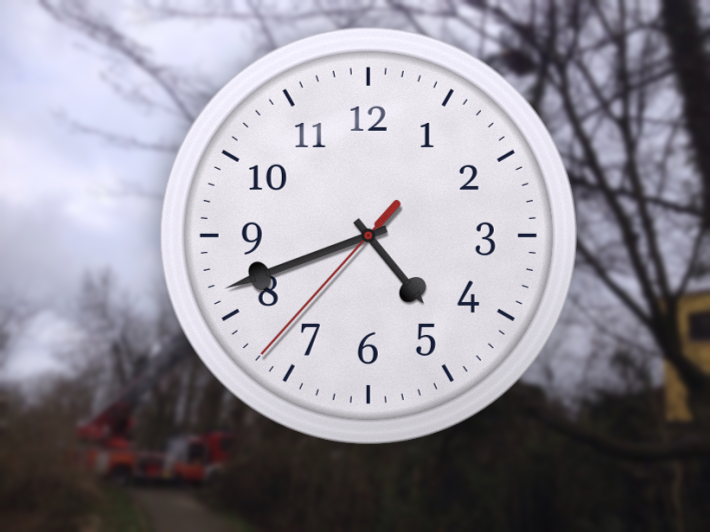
4:41:37
